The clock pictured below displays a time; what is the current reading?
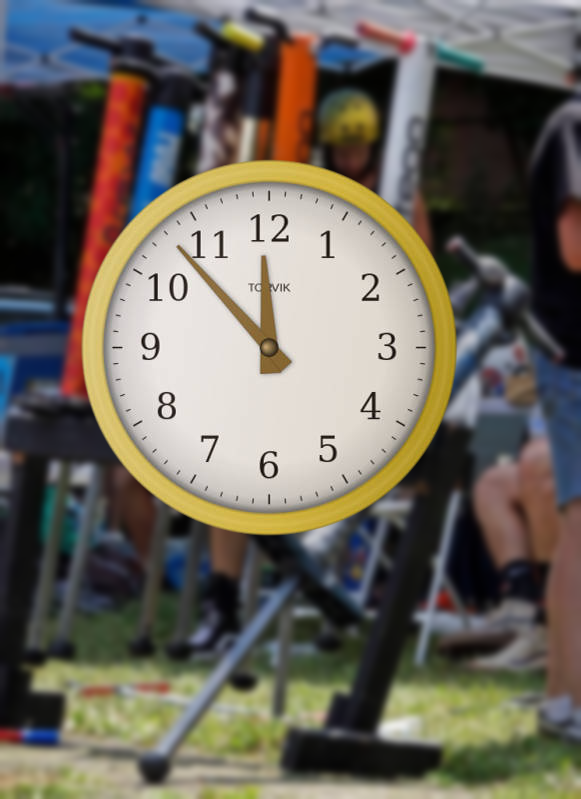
11:53
